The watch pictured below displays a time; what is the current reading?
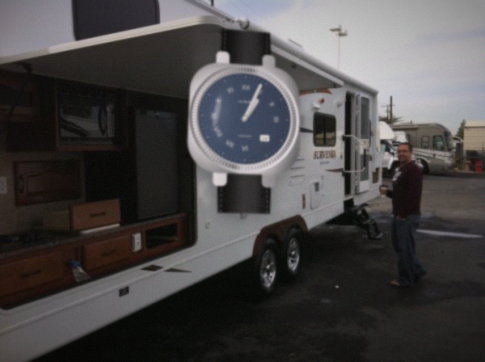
1:04
